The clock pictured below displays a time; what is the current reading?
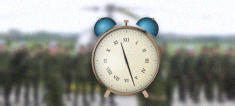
11:27
